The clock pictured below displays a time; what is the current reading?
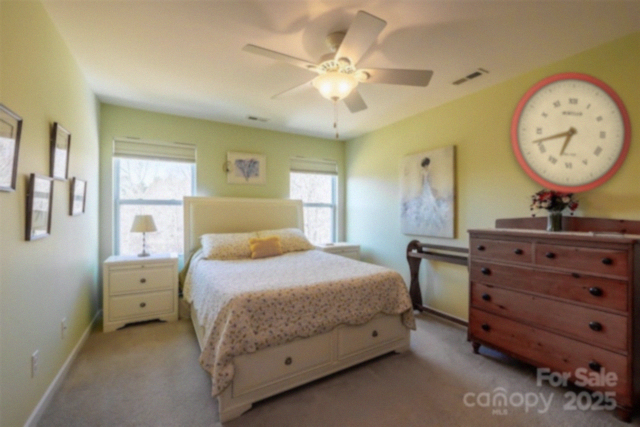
6:42
